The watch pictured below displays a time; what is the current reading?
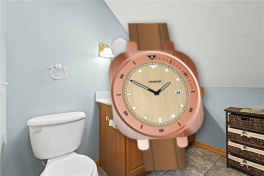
1:50
